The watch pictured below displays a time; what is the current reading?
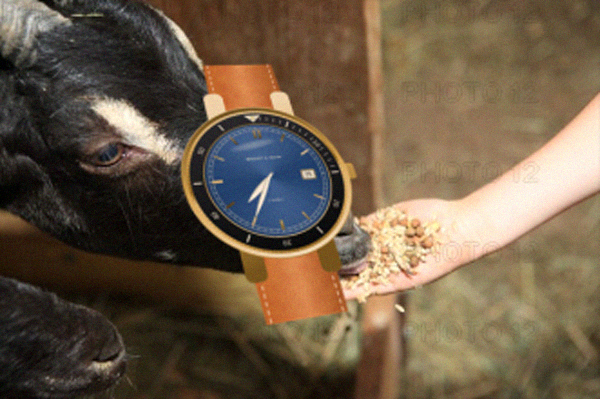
7:35
